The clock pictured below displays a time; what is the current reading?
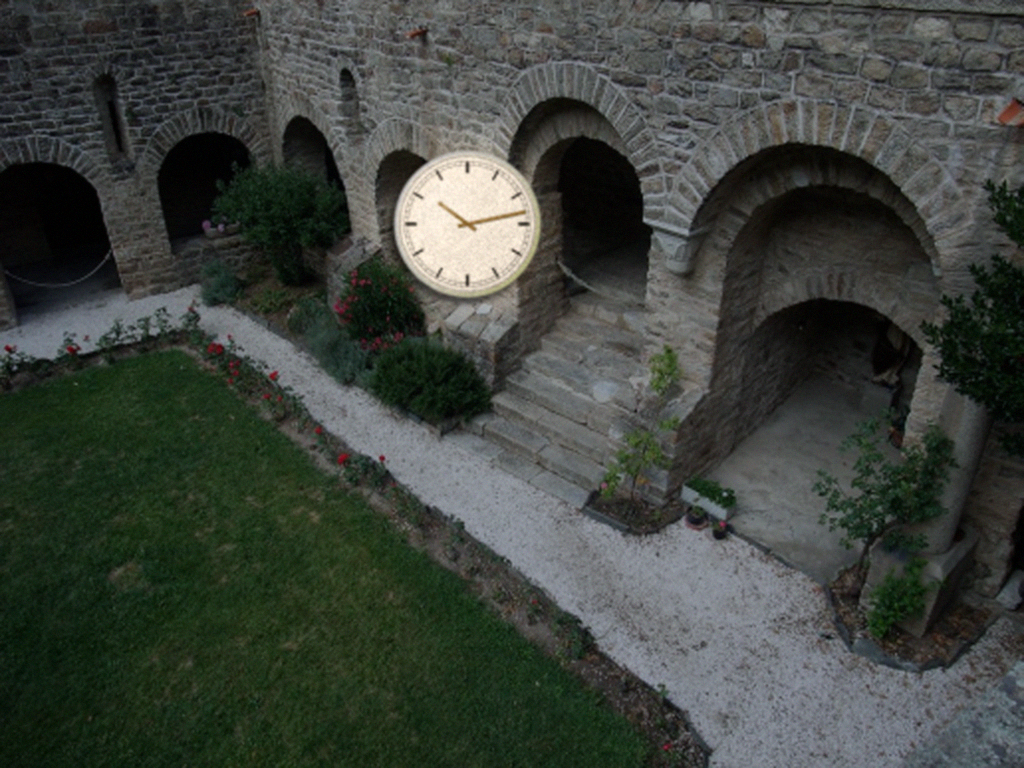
10:13
